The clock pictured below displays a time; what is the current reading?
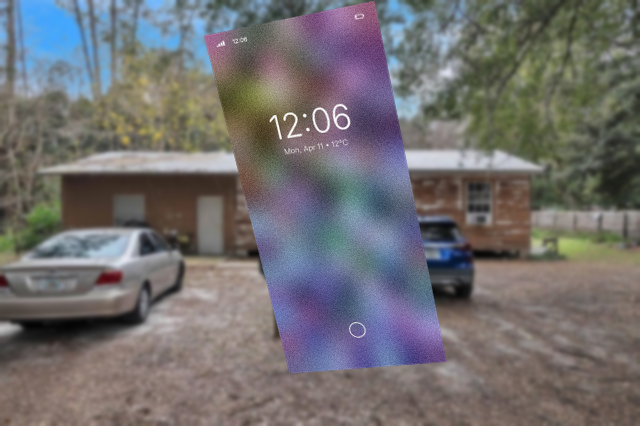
12:06
